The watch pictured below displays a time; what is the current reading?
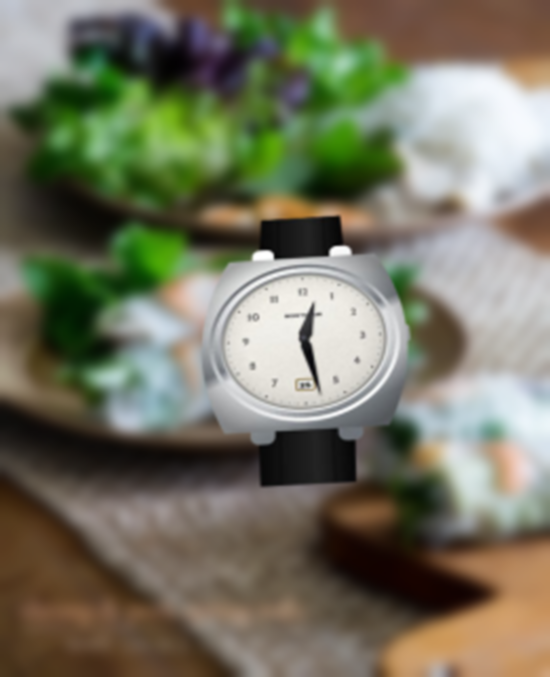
12:28
